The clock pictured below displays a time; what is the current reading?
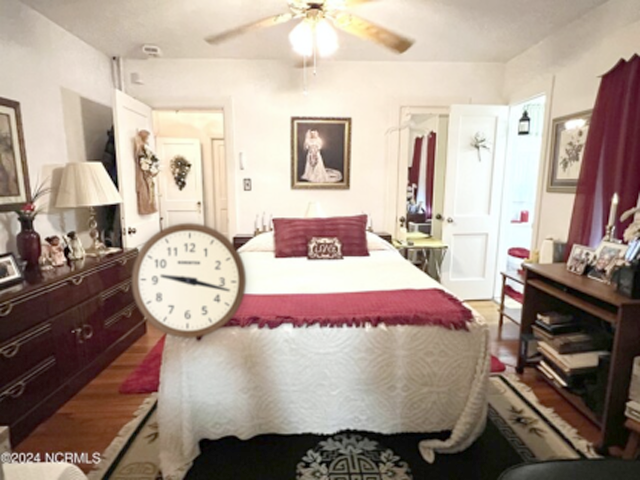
9:17
